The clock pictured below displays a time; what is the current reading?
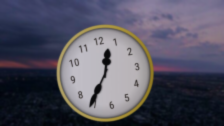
12:36
